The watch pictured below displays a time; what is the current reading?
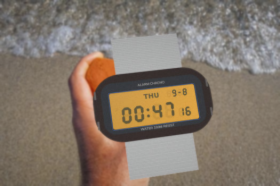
0:47:16
